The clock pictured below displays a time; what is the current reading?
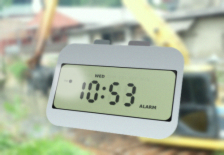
10:53
